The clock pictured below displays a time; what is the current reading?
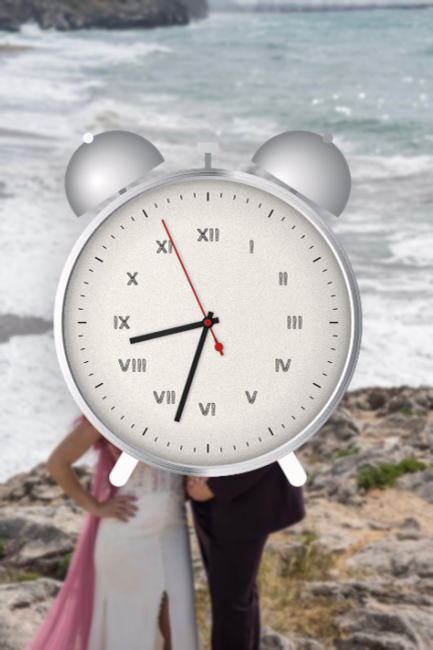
8:32:56
